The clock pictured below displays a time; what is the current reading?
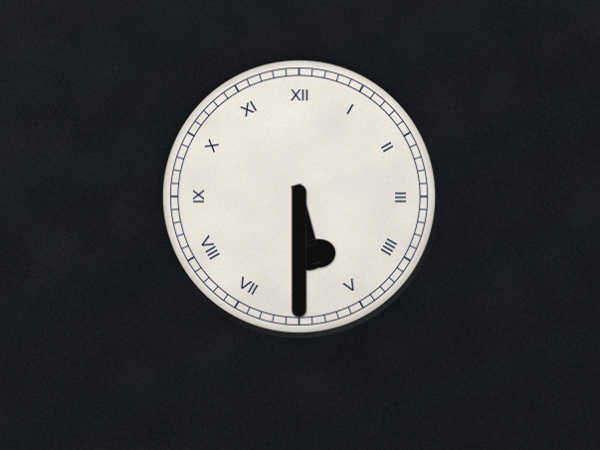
5:30
